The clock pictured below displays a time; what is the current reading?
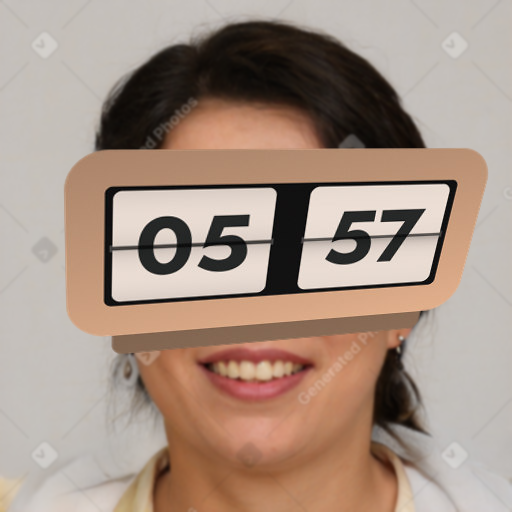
5:57
